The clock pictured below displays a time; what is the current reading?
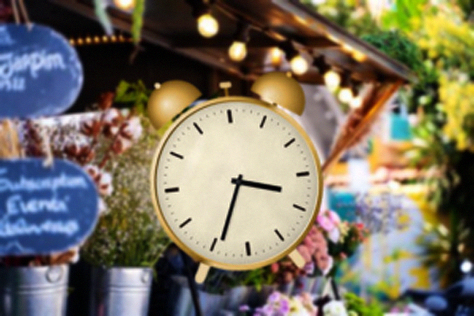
3:34
